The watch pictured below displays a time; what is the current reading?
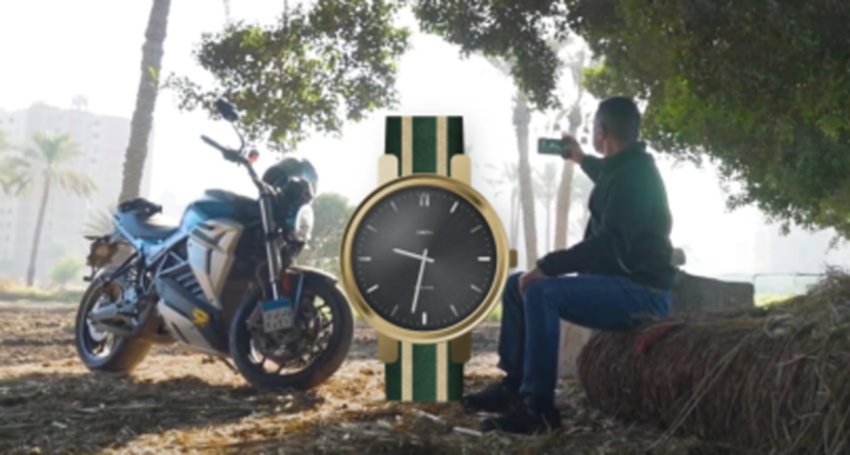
9:32
